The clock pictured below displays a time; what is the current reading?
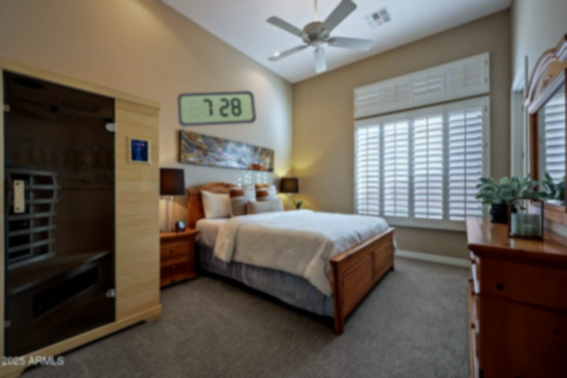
7:28
